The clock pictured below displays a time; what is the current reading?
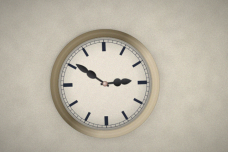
2:51
